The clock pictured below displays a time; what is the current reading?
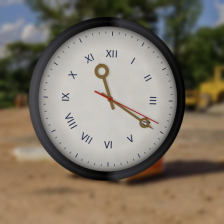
11:20:19
